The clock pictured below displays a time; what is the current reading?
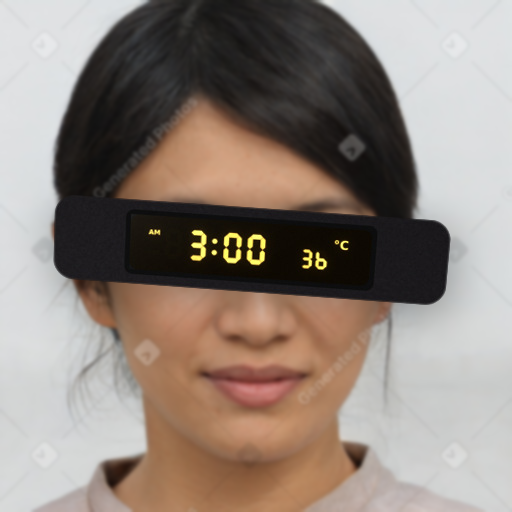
3:00
